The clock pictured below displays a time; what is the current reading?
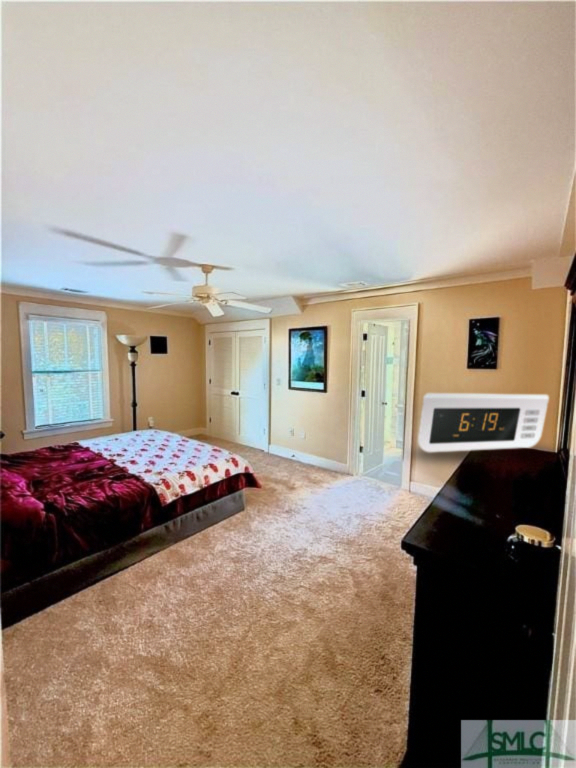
6:19
